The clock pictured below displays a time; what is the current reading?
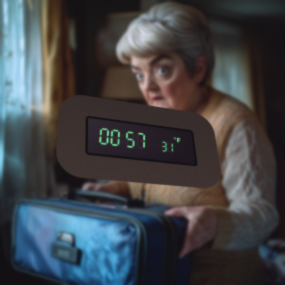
0:57
